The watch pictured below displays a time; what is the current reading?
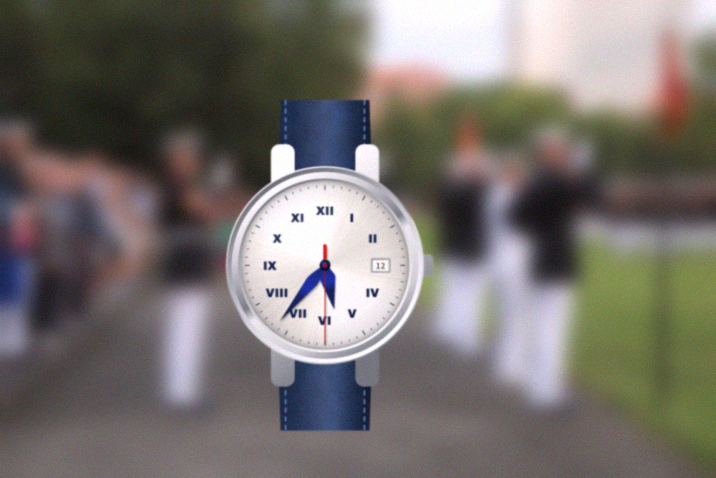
5:36:30
